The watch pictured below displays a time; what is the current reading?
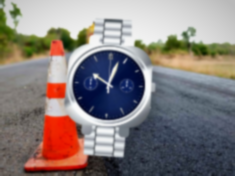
10:03
